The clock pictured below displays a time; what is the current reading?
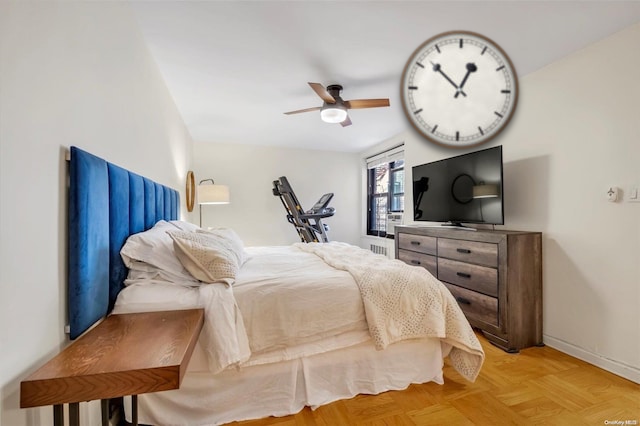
12:52
